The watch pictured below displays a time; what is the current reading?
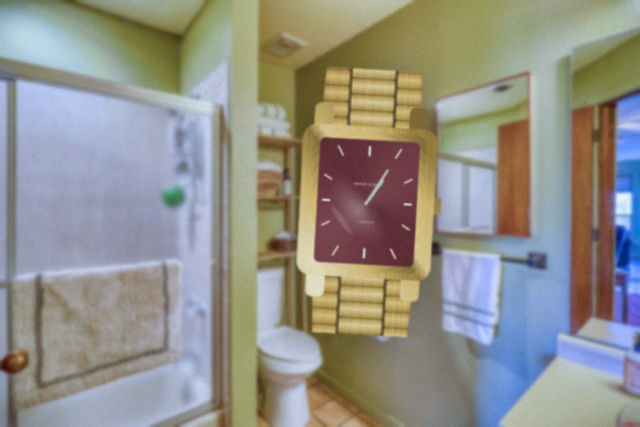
1:05
